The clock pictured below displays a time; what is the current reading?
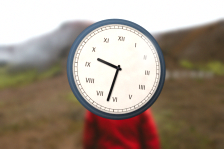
9:32
